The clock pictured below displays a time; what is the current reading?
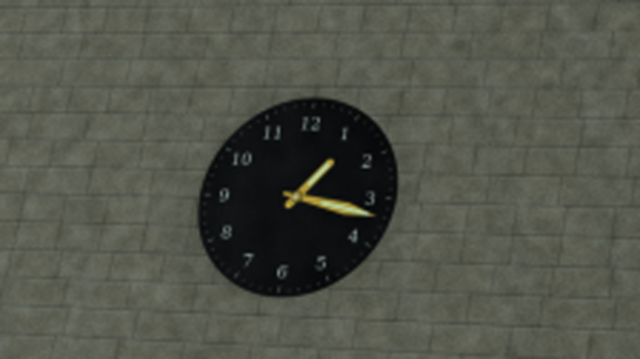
1:17
